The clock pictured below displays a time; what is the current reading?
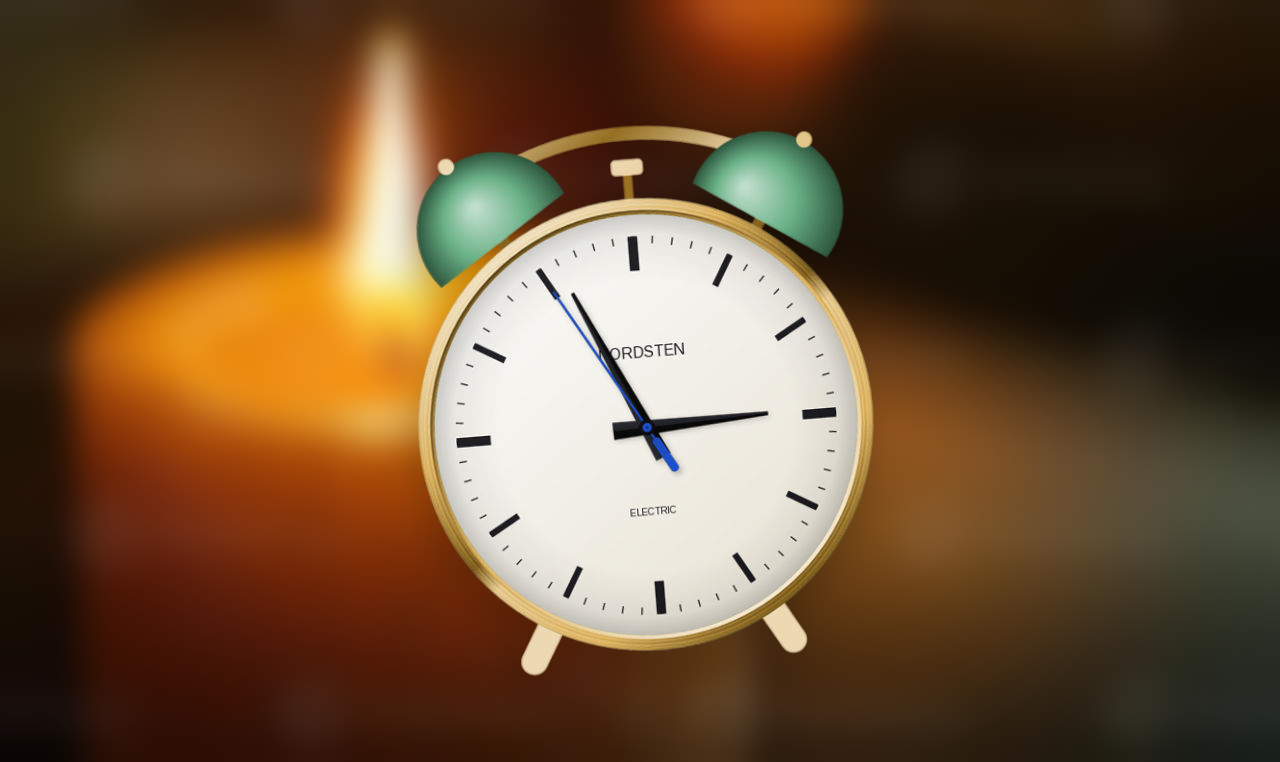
2:55:55
